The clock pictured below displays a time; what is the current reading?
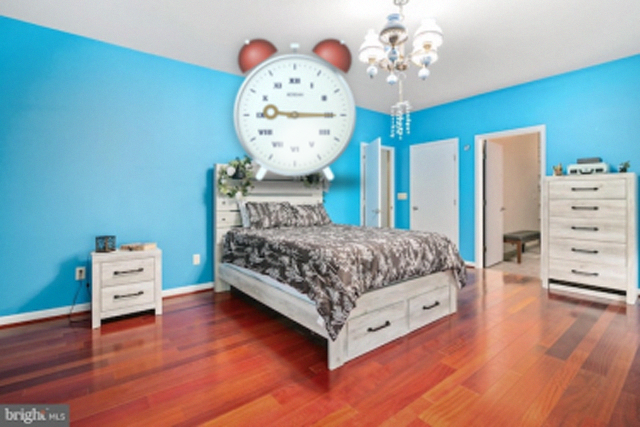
9:15
